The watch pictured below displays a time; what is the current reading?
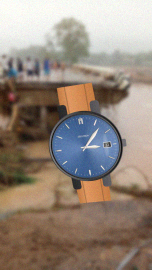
3:07
